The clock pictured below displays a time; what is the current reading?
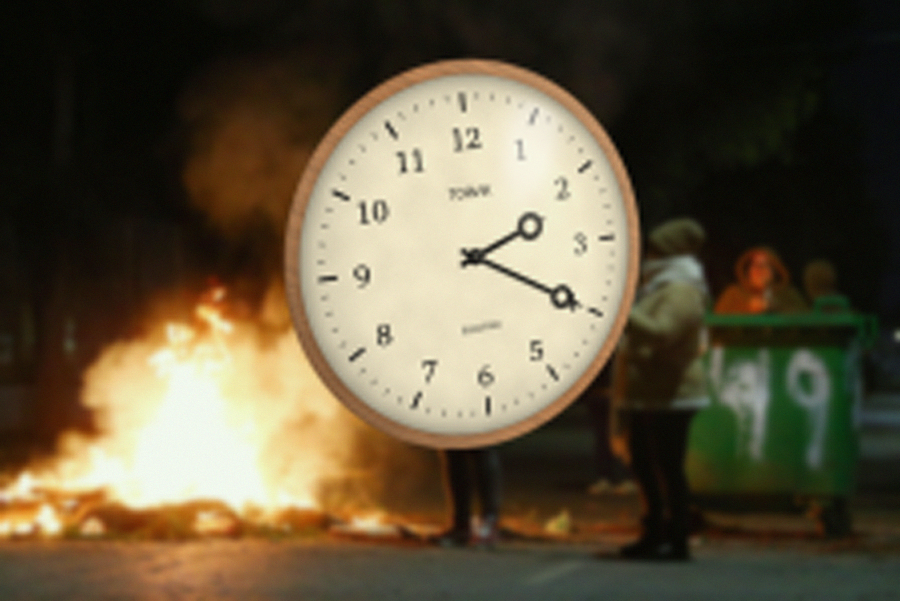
2:20
